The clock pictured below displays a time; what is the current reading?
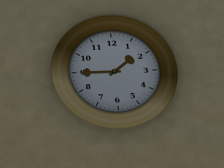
1:45
